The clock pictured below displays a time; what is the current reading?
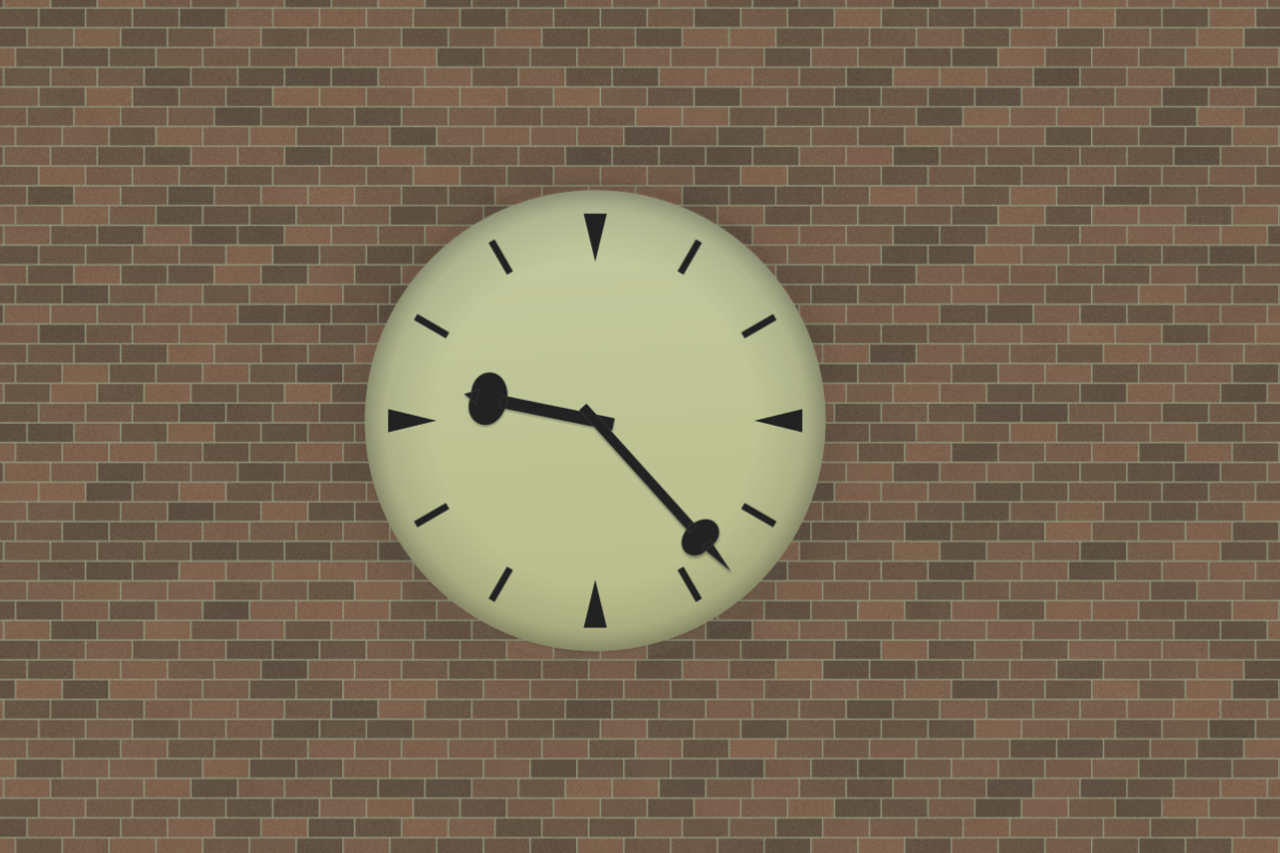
9:23
